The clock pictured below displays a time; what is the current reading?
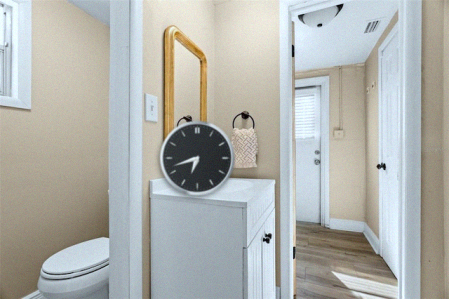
6:42
